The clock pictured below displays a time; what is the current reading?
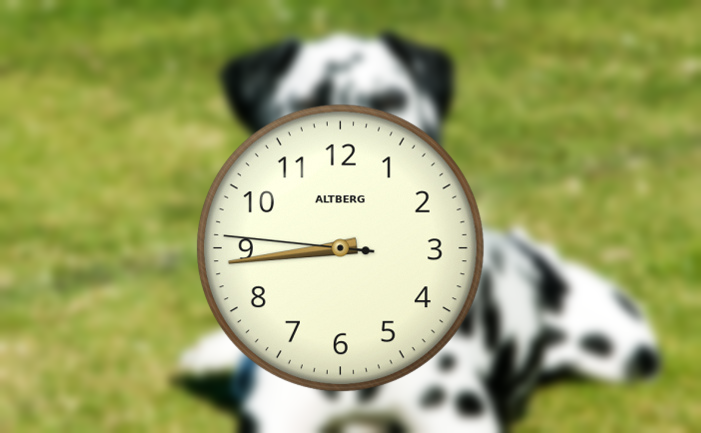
8:43:46
